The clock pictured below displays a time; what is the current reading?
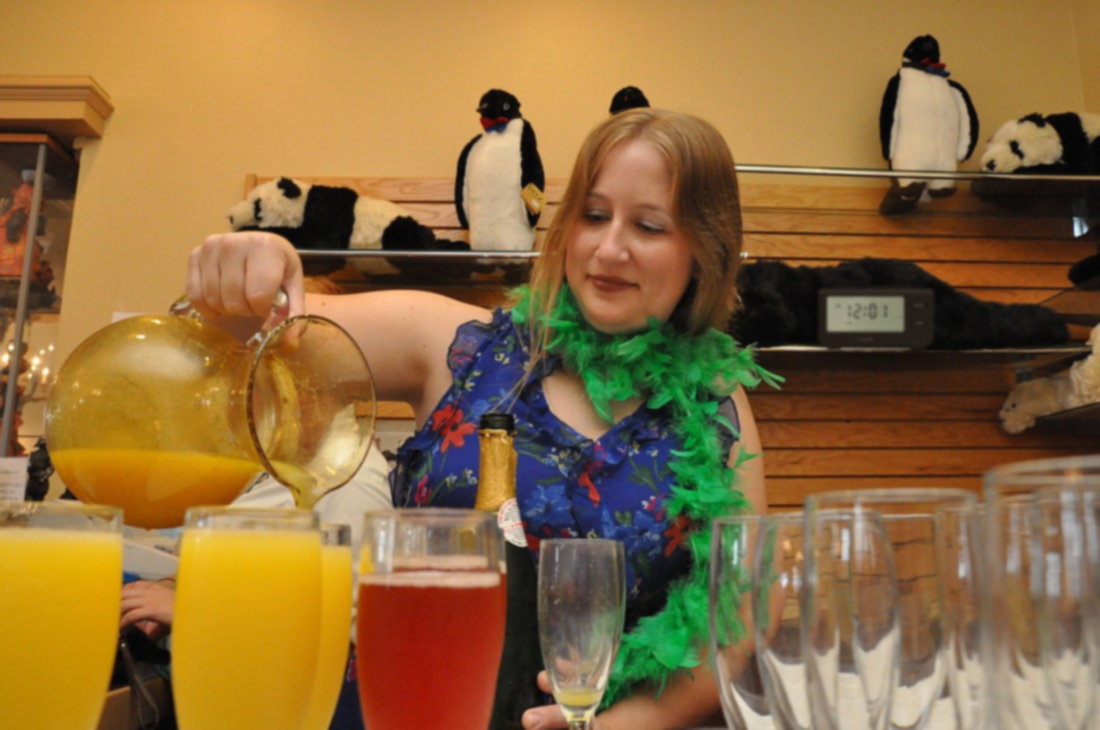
12:01
